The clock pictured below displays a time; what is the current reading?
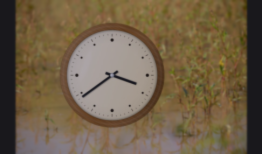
3:39
